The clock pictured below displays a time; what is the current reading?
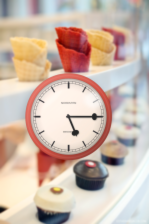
5:15
